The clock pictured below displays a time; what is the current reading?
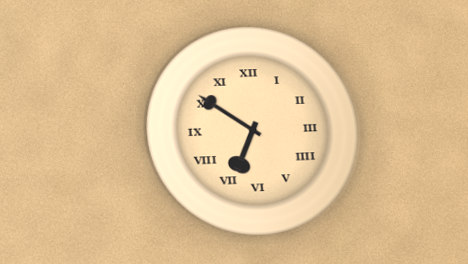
6:51
